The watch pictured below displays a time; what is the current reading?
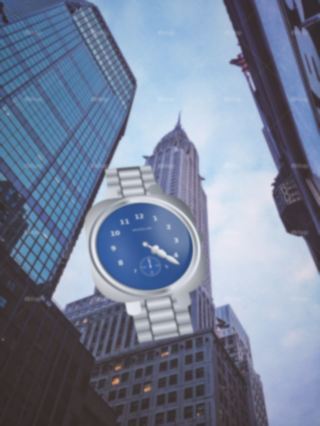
4:22
